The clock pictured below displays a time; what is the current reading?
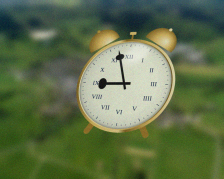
8:57
